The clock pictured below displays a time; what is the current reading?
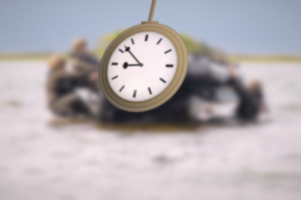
8:52
